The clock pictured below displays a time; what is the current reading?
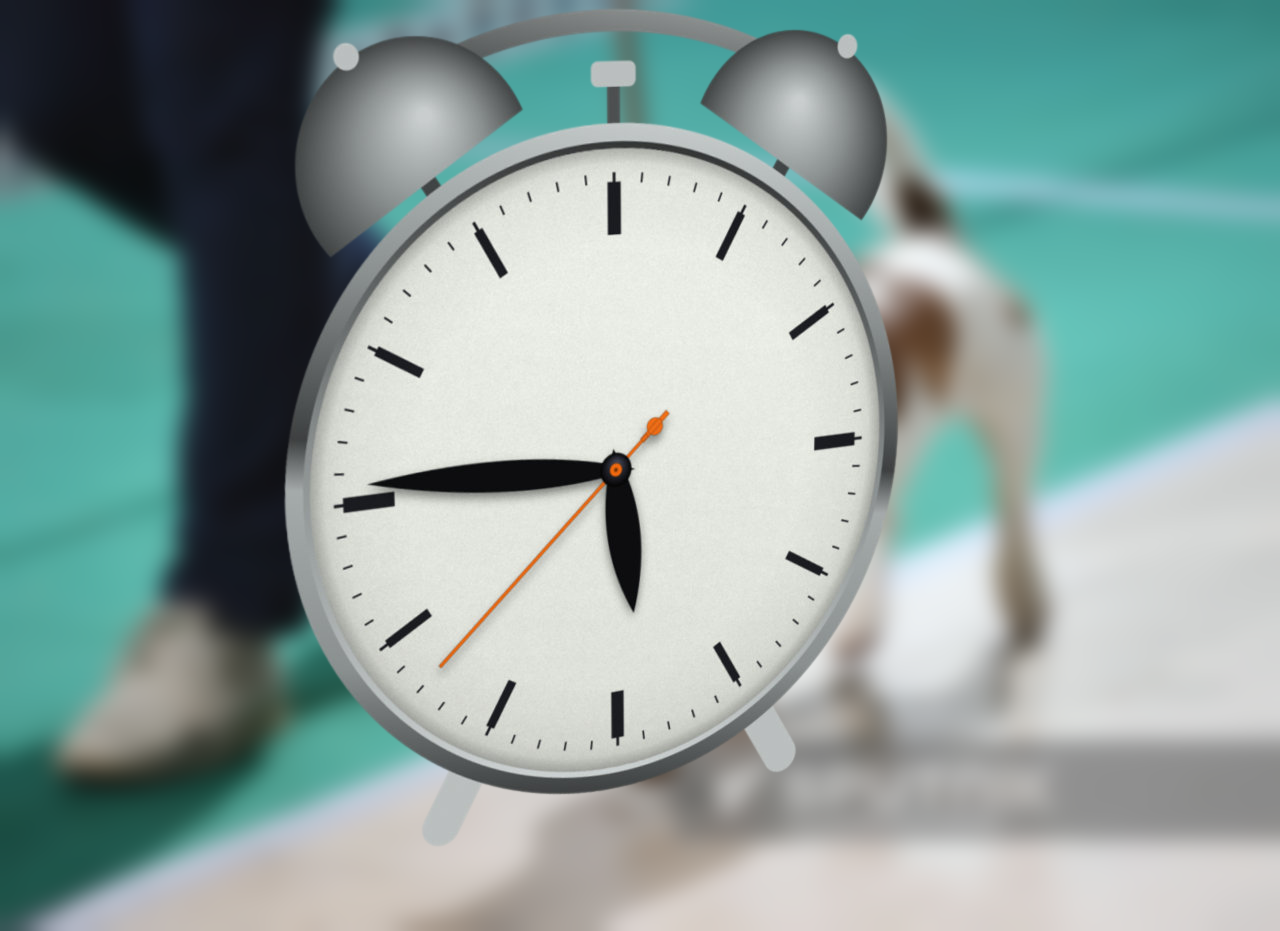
5:45:38
